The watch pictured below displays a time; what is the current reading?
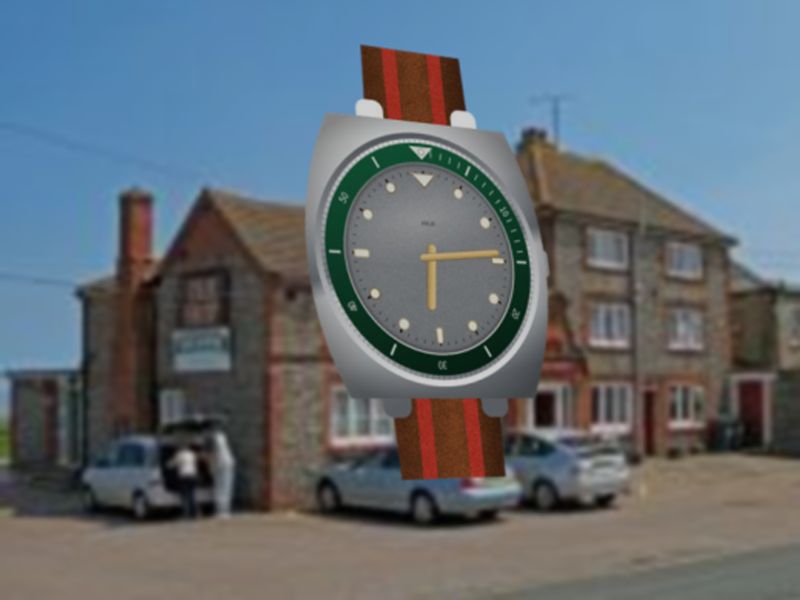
6:14
